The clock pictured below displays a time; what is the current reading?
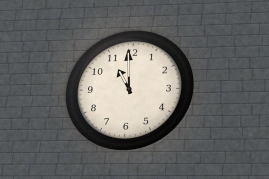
10:59
